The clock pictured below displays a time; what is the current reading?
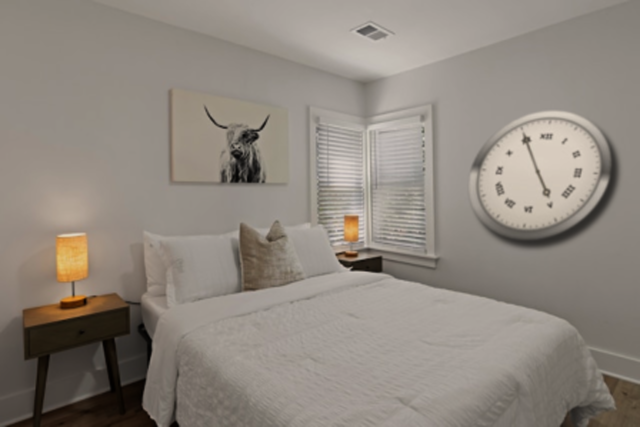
4:55
